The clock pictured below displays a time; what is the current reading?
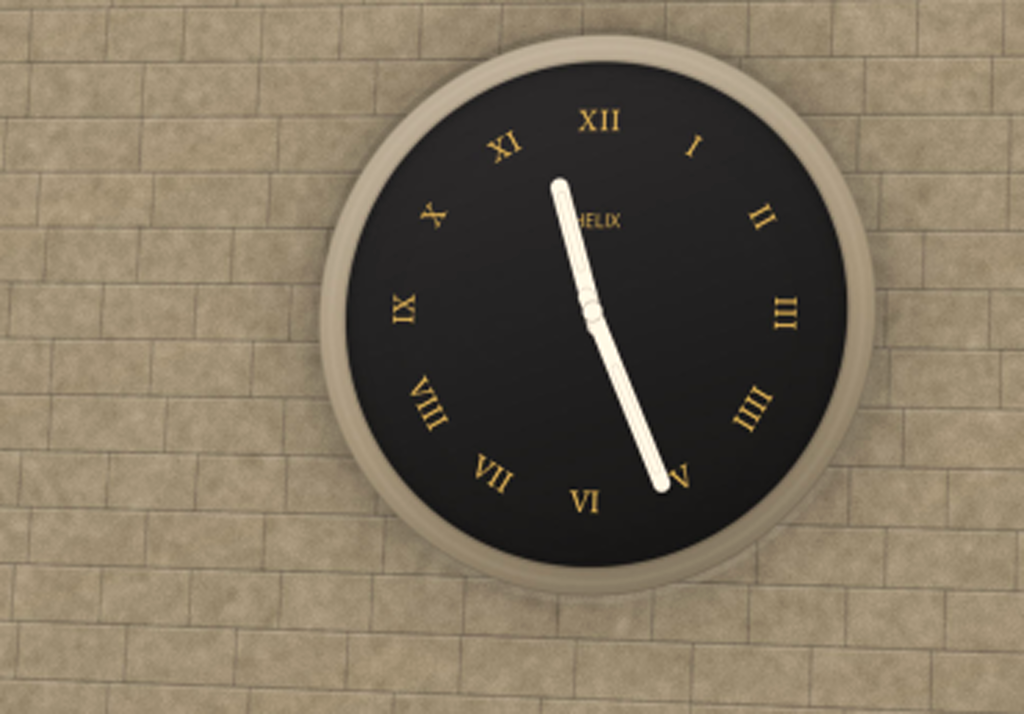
11:26
